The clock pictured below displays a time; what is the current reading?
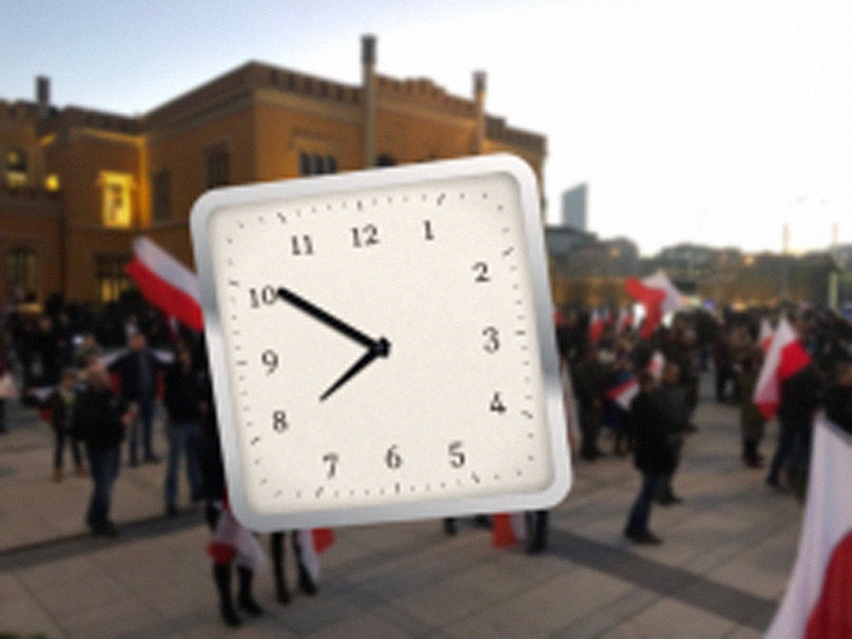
7:51
